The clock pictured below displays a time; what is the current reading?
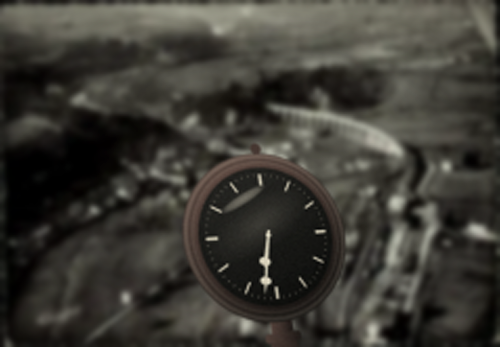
6:32
